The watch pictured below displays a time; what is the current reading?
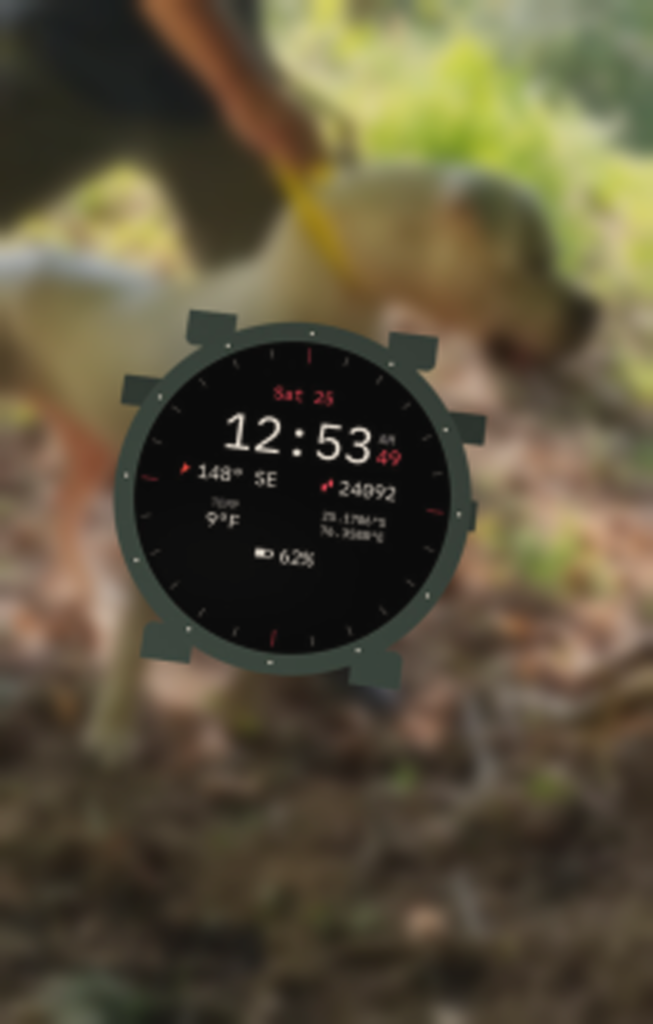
12:53
